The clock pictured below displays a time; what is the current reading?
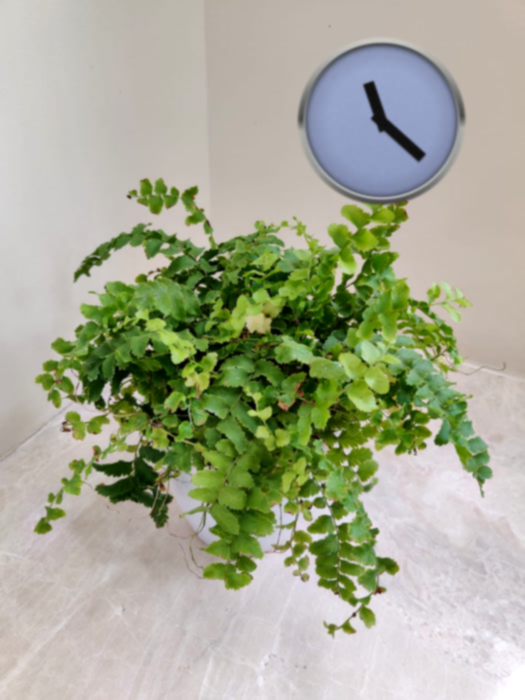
11:22
